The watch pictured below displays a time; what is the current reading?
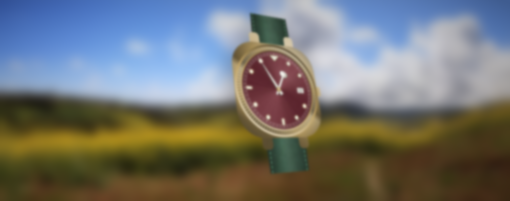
12:55
